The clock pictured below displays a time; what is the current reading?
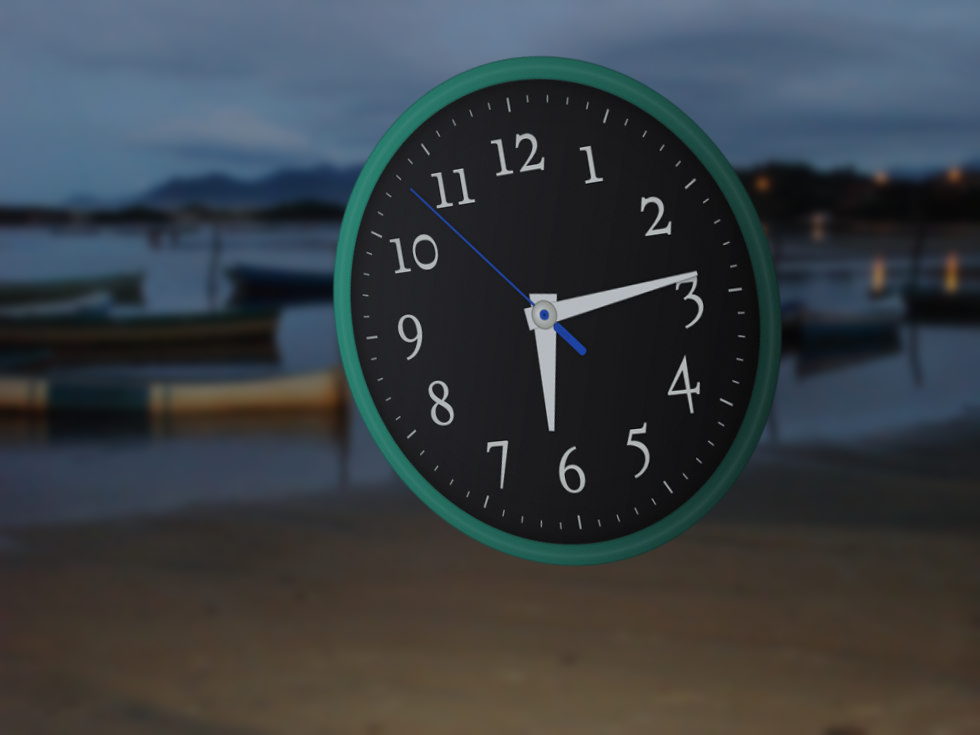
6:13:53
